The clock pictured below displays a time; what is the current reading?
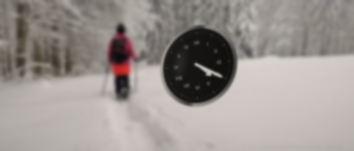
4:20
